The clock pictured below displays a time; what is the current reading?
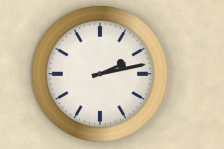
2:13
